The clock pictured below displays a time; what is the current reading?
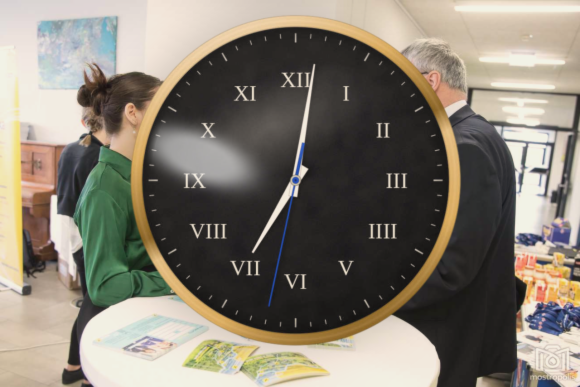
7:01:32
